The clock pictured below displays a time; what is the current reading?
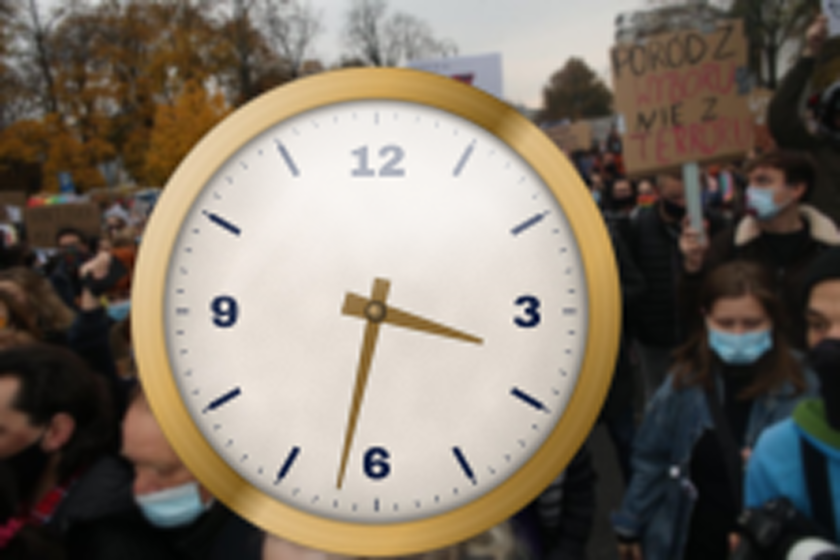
3:32
